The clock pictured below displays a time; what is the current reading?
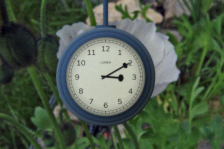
3:10
